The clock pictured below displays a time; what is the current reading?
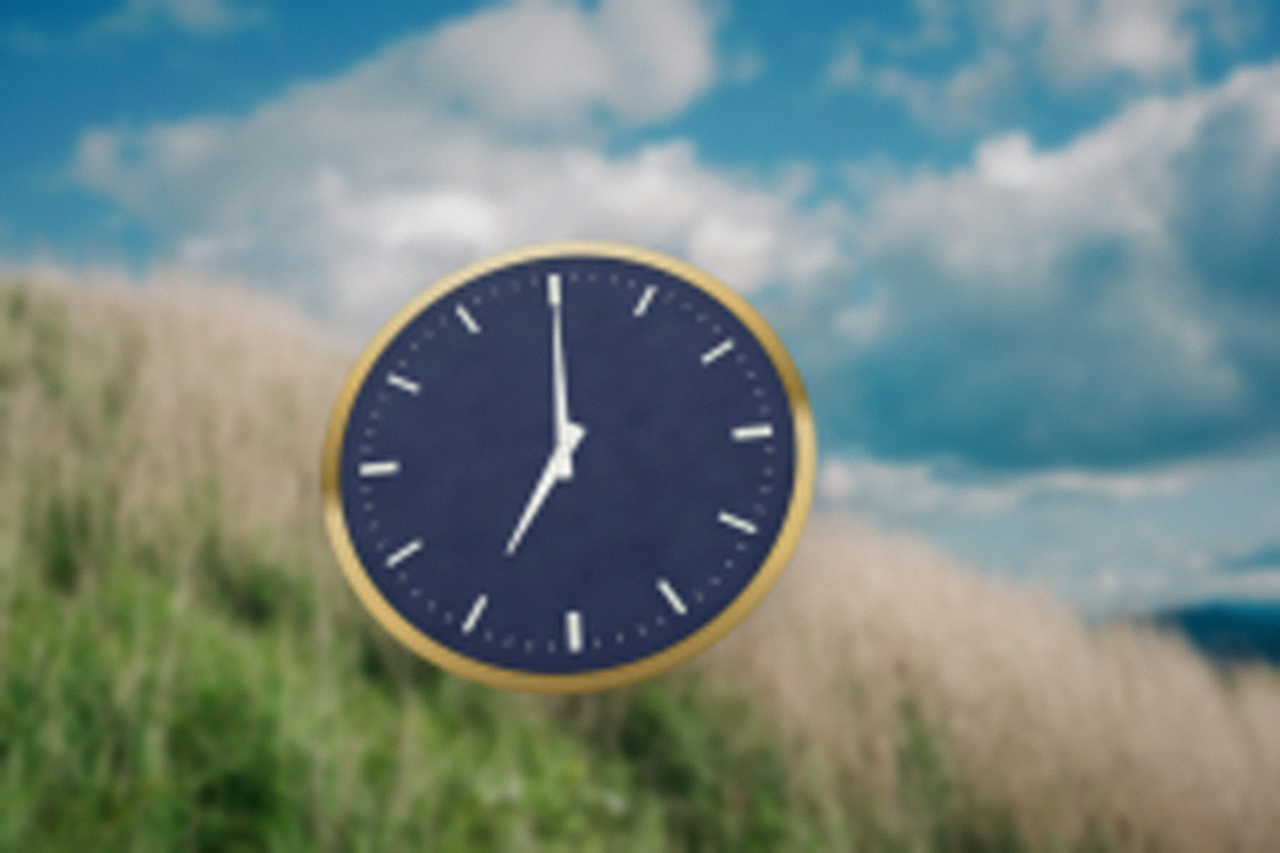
7:00
